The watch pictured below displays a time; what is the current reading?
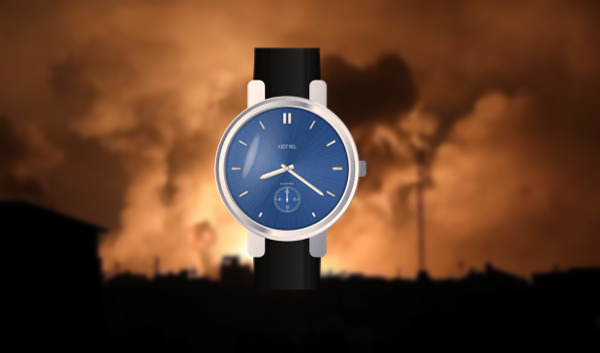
8:21
